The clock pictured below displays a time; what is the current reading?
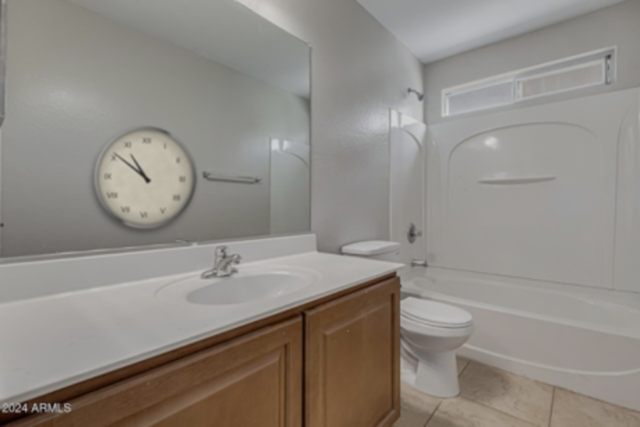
10:51
